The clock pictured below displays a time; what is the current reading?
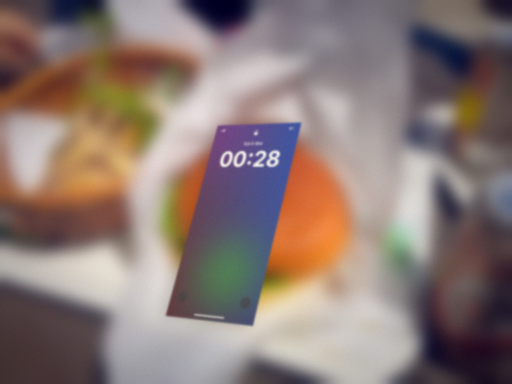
0:28
